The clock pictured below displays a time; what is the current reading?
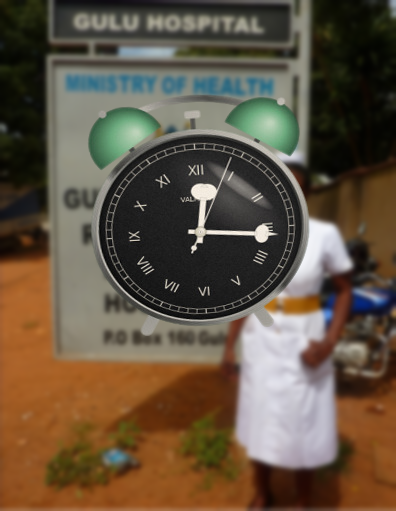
12:16:04
